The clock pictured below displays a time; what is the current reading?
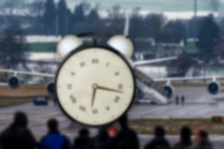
6:17
